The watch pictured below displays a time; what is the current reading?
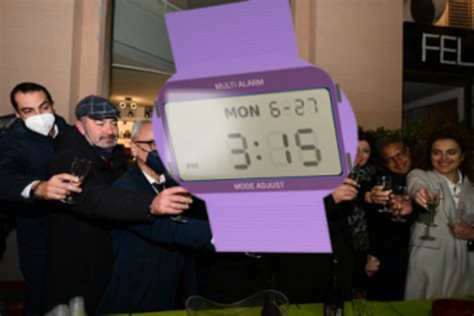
3:15
